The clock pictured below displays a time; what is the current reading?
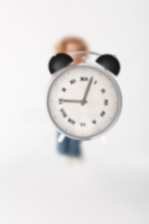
9:03
